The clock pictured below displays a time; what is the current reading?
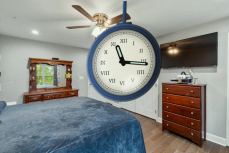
11:16
